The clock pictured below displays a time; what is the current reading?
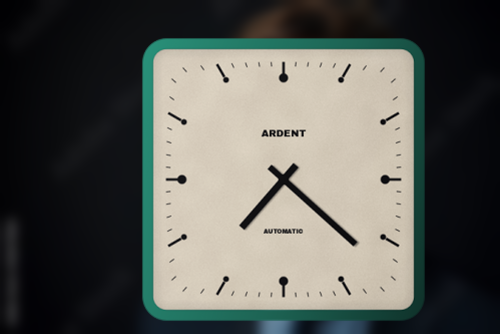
7:22
